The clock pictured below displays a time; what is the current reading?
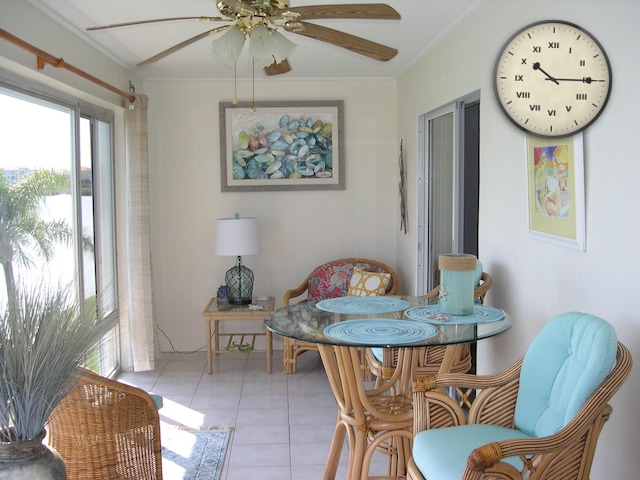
10:15
